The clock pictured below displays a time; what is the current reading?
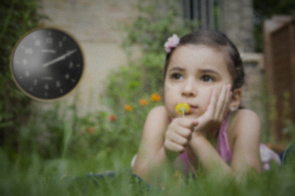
2:10
